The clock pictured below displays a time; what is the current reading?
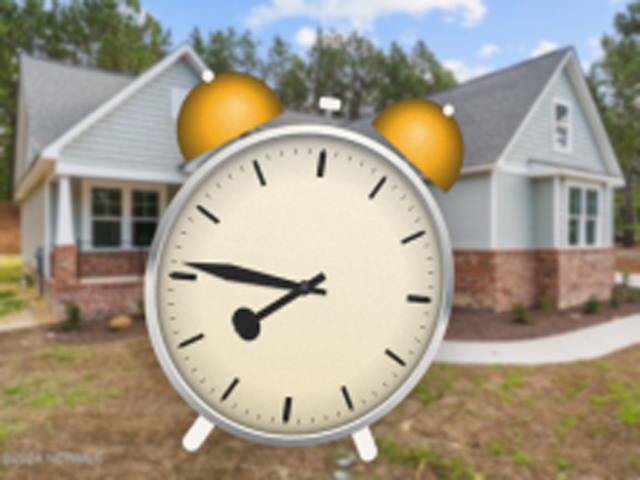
7:46
